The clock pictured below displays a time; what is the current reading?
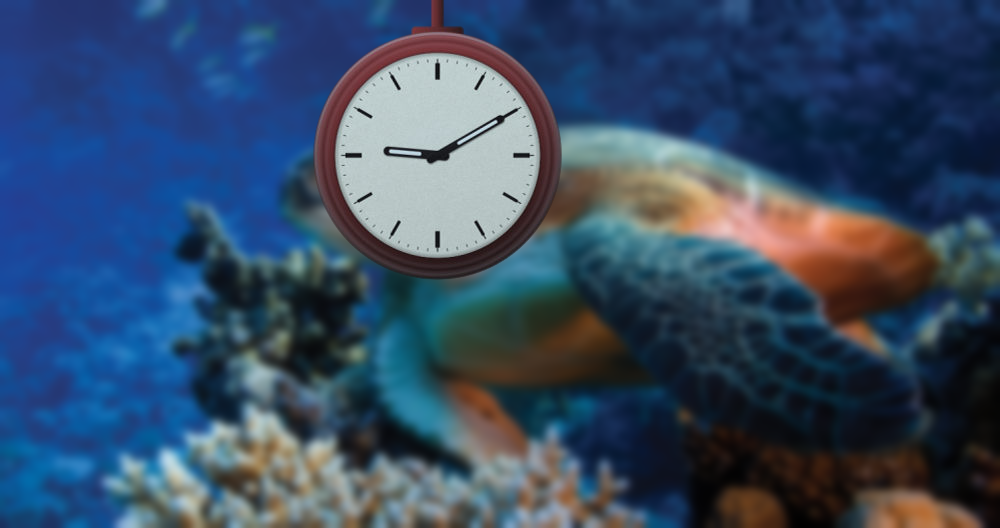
9:10
